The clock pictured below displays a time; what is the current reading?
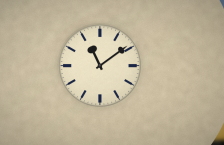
11:09
